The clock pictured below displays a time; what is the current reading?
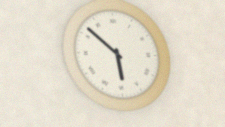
5:52
